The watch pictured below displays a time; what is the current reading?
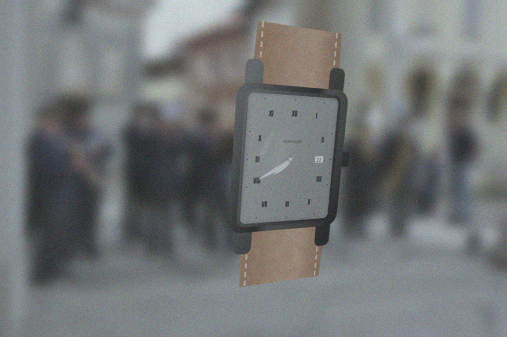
7:40
